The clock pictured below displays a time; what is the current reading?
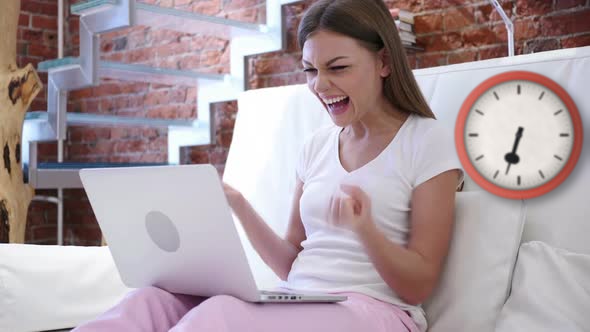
6:33
